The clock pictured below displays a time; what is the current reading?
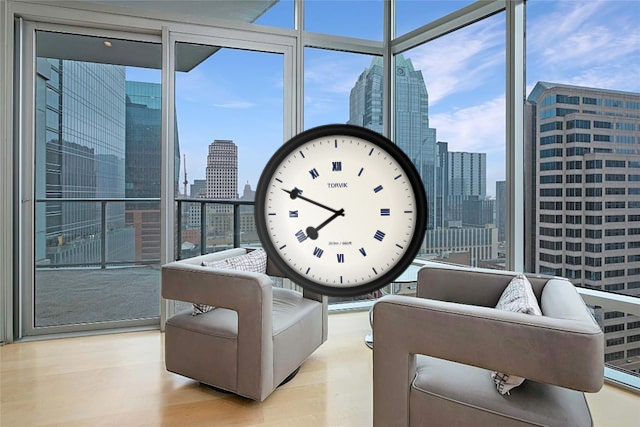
7:49
